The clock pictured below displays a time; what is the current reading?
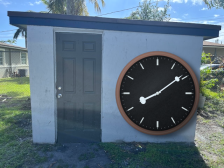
8:09
